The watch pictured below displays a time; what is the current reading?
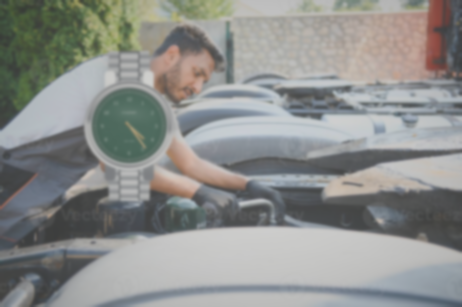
4:24
